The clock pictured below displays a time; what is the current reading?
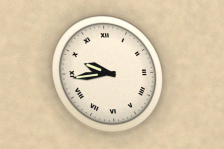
9:44
